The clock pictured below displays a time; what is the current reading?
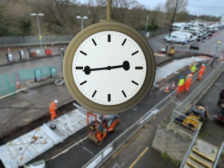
2:44
